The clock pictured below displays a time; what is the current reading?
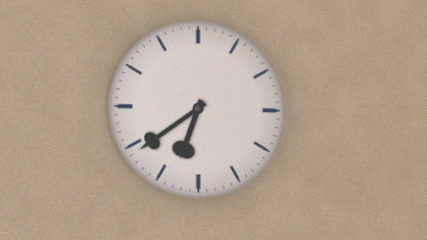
6:39
